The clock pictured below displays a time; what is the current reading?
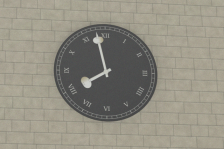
7:58
